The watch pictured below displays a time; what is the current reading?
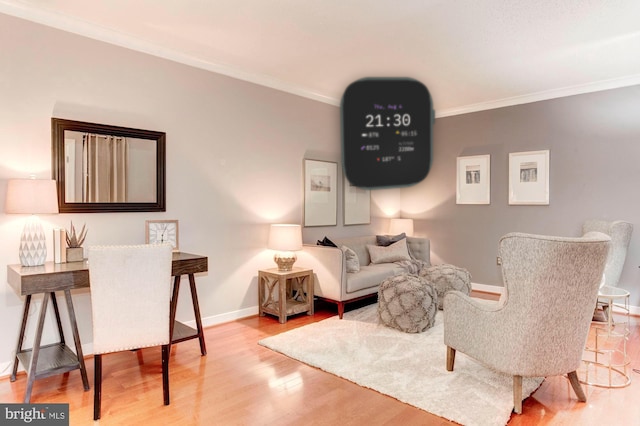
21:30
